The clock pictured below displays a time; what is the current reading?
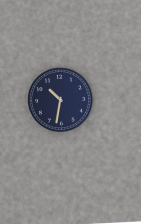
10:32
